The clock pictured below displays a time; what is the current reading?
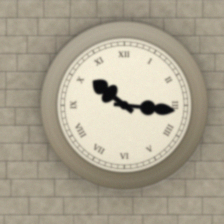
10:16
